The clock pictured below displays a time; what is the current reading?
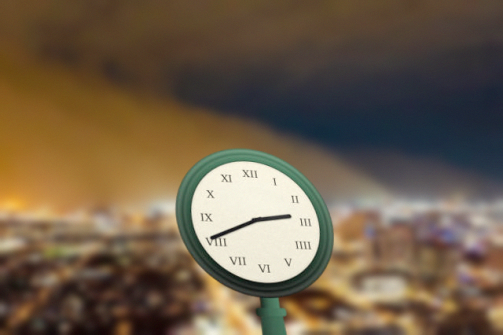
2:41
